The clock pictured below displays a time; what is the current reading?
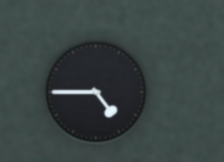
4:45
